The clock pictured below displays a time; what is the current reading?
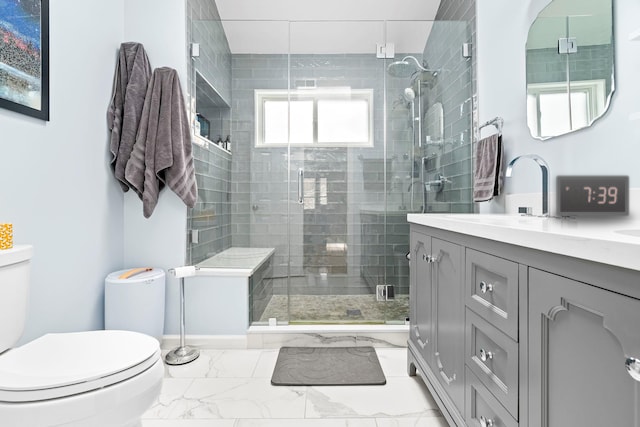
7:39
